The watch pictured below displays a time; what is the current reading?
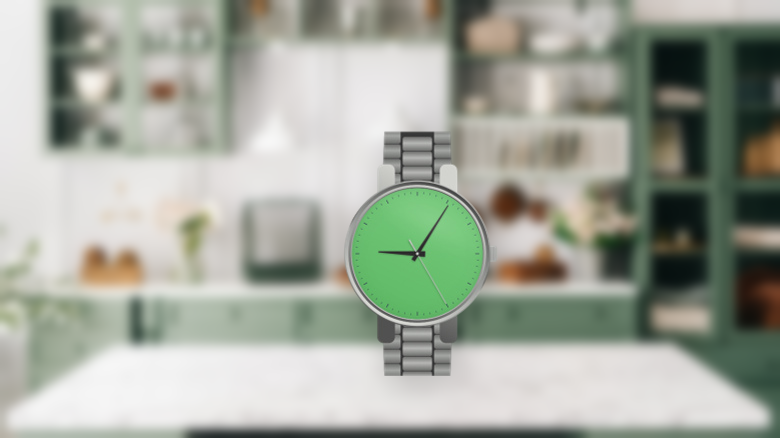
9:05:25
